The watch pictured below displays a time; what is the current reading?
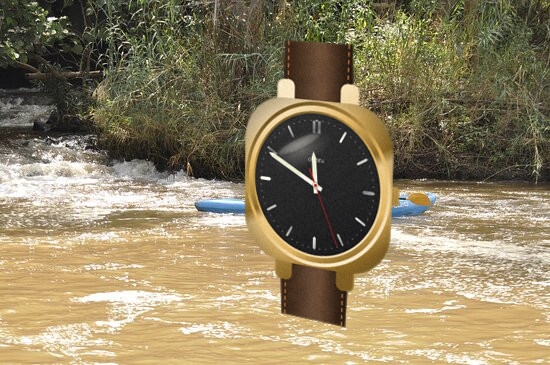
11:49:26
